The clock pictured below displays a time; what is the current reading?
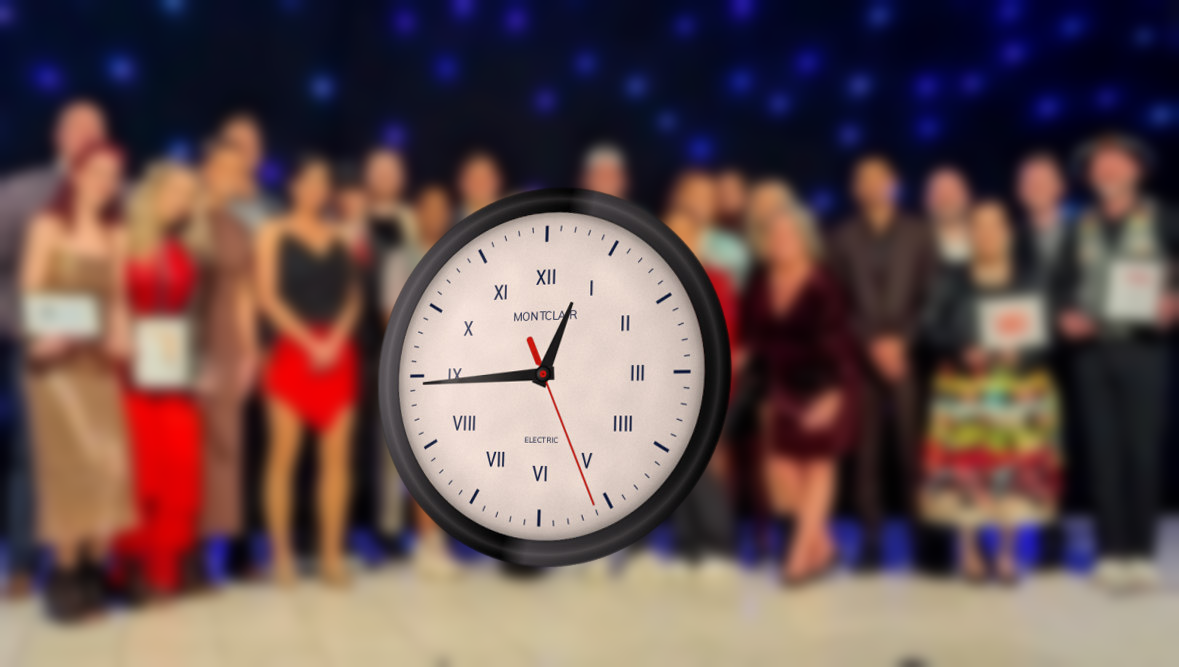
12:44:26
